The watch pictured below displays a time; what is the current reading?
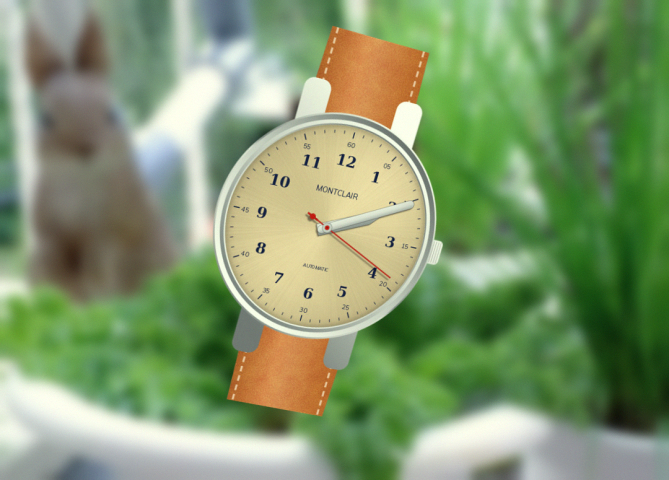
2:10:19
